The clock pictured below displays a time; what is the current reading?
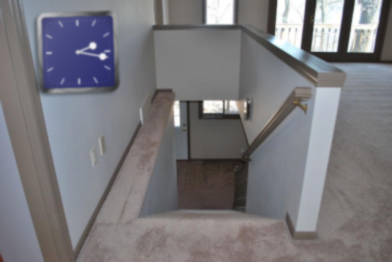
2:17
